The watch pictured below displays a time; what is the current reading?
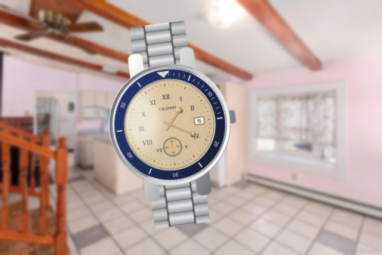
1:20
